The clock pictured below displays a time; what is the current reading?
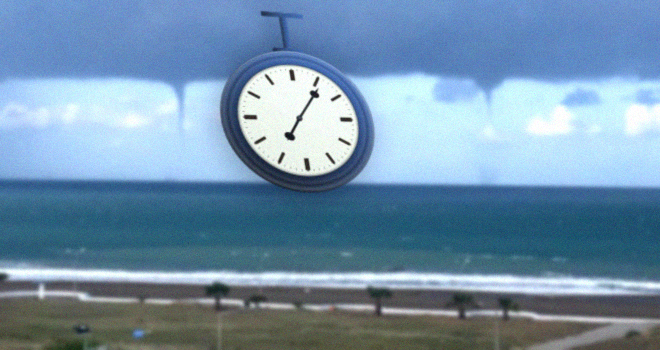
7:06
